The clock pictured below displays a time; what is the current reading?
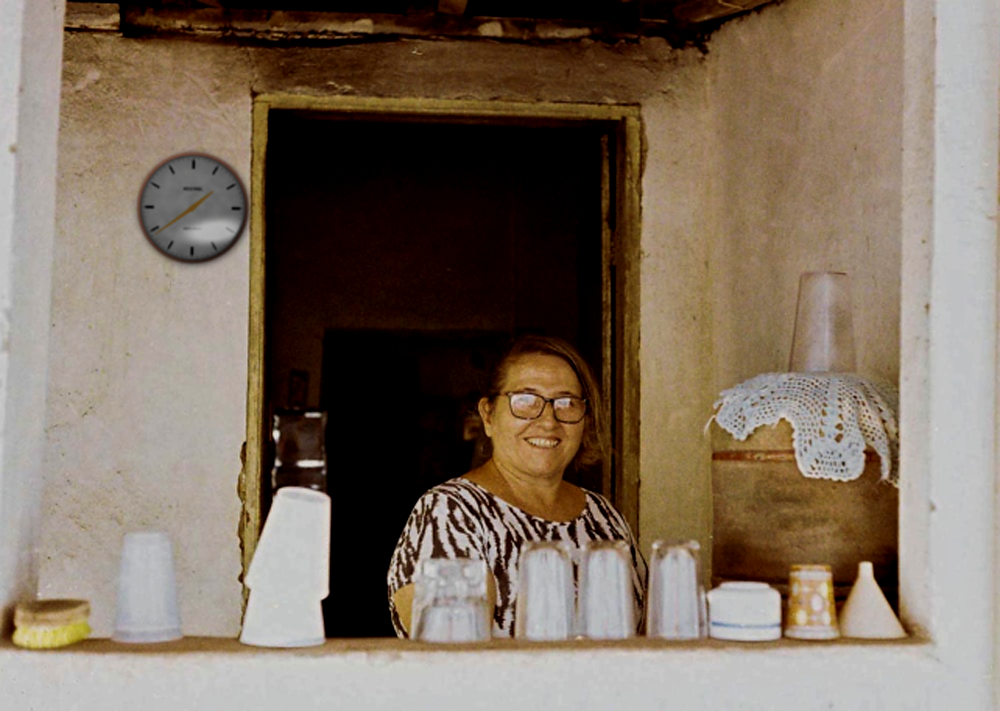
1:39
